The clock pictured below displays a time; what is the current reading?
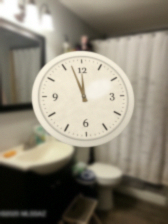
11:57
